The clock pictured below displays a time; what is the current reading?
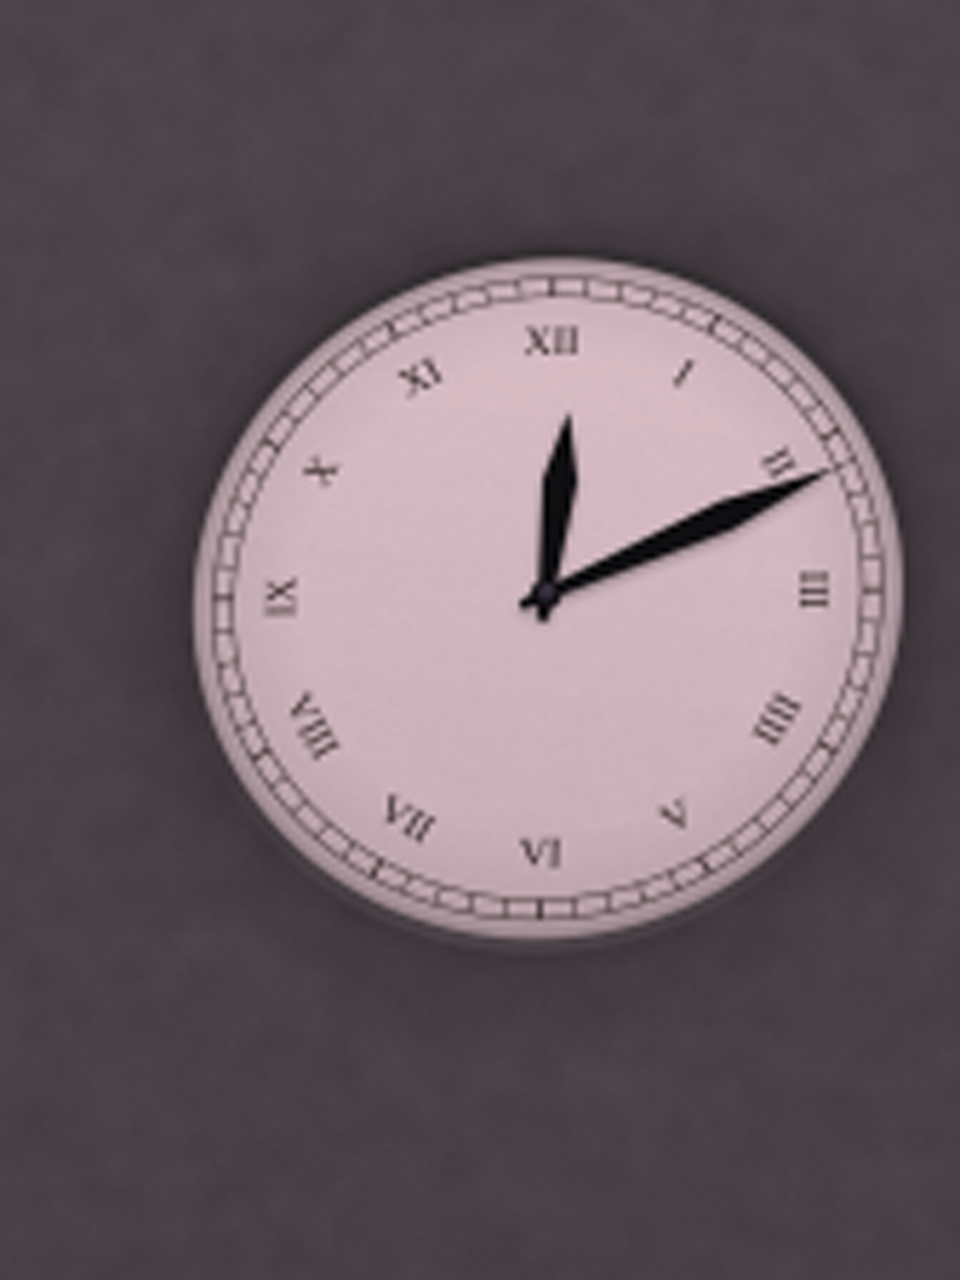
12:11
